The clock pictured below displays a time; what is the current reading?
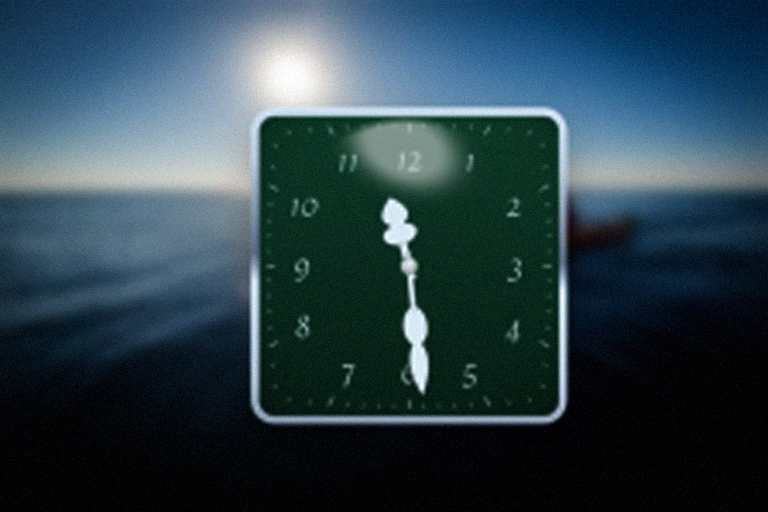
11:29
